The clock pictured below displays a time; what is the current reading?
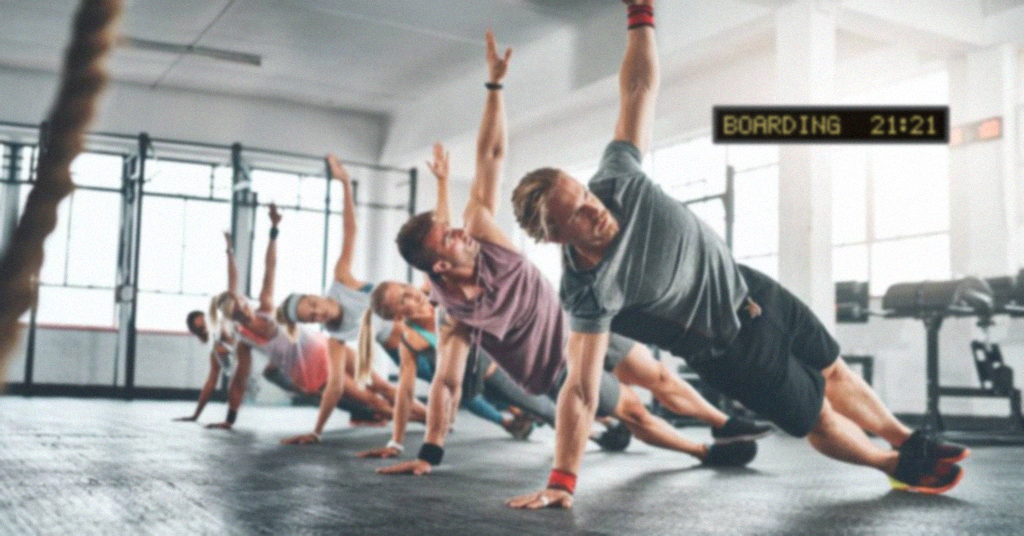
21:21
